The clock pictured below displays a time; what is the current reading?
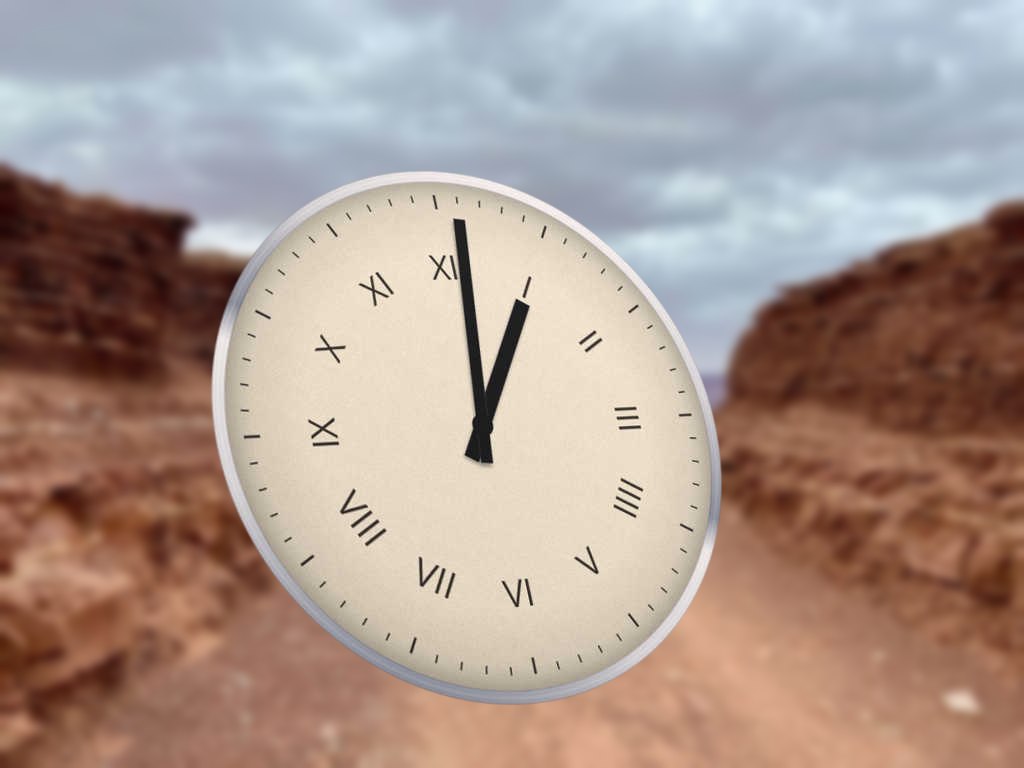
1:01
